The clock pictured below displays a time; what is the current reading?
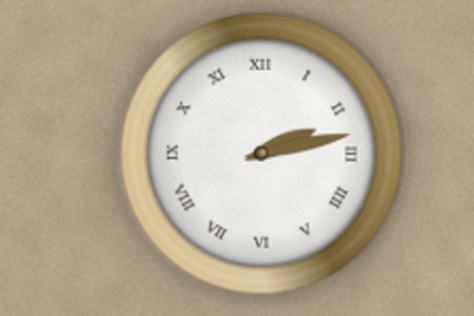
2:13
